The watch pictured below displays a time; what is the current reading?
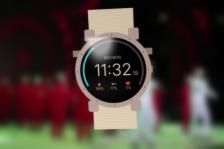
11:32
